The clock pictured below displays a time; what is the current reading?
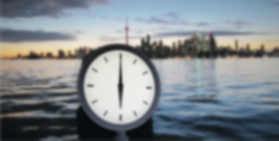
6:00
